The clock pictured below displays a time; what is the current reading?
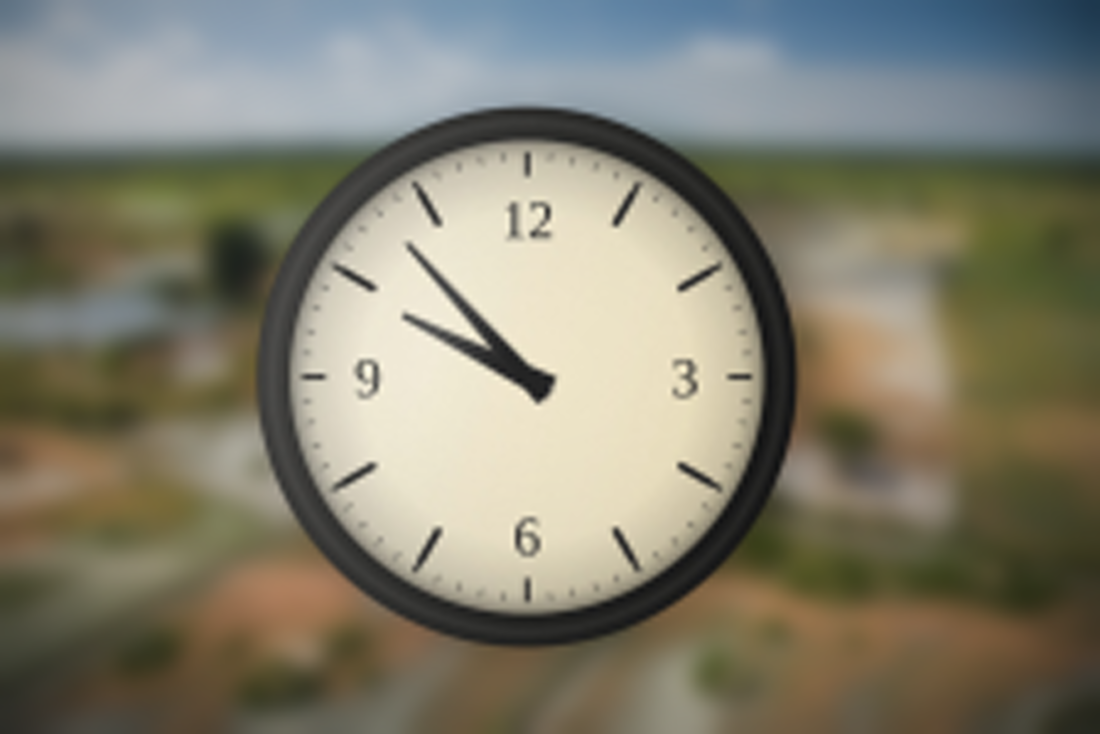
9:53
